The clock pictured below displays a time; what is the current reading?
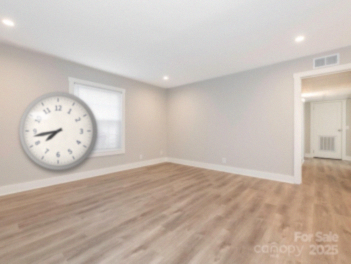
7:43
